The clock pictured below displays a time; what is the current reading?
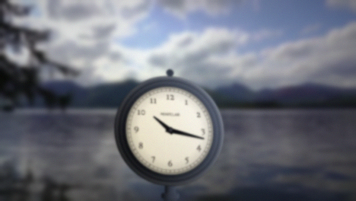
10:17
